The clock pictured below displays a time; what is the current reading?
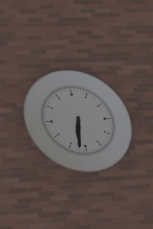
6:32
